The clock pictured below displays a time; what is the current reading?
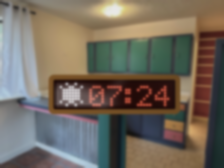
7:24
